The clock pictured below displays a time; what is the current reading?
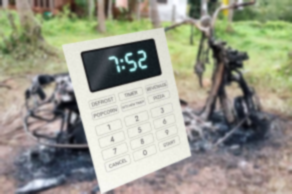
7:52
